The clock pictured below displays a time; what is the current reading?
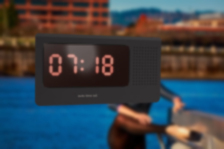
7:18
